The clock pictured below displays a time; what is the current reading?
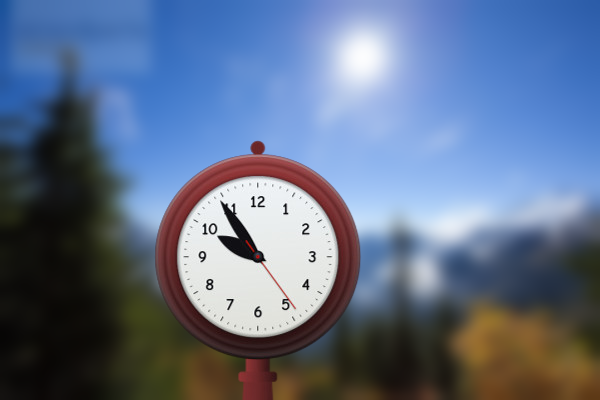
9:54:24
